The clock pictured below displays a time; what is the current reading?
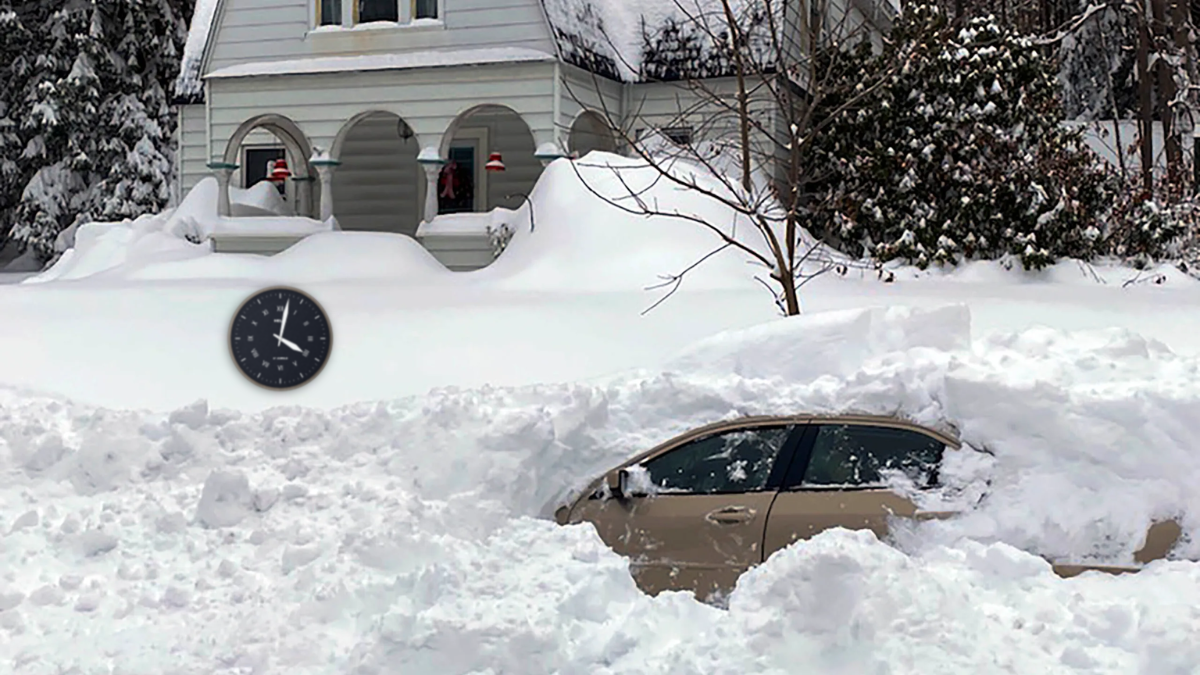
4:02
